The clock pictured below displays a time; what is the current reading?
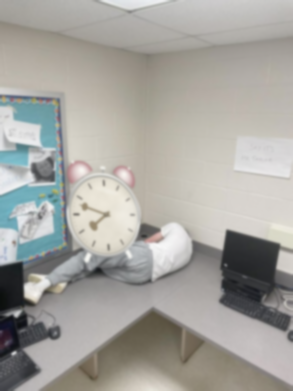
7:48
